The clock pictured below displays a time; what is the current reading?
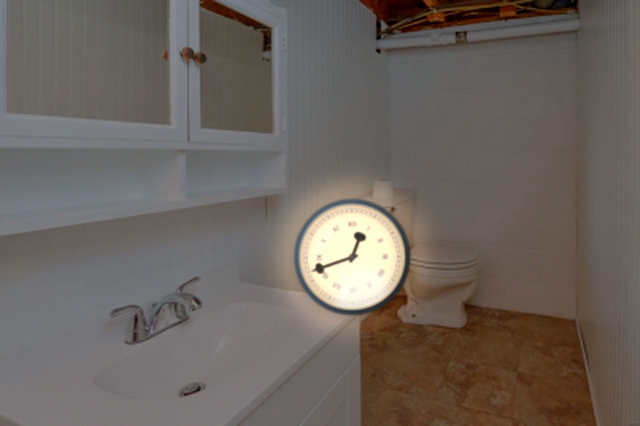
12:42
